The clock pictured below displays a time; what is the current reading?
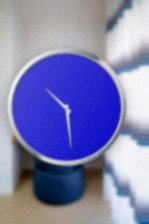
10:29
